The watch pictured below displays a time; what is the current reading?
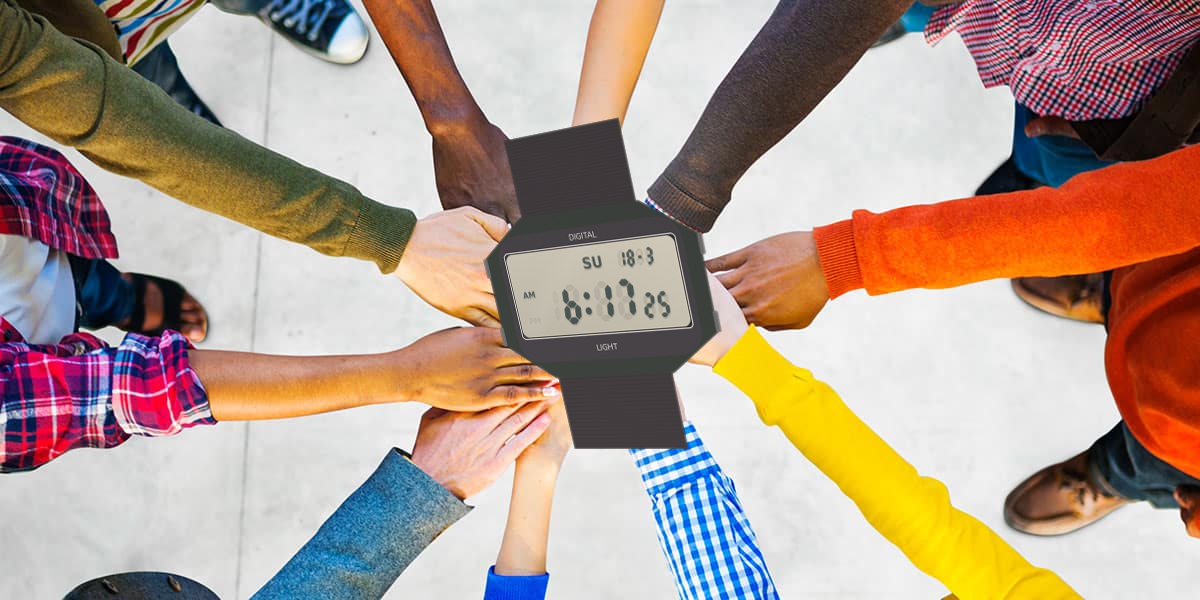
6:17:25
